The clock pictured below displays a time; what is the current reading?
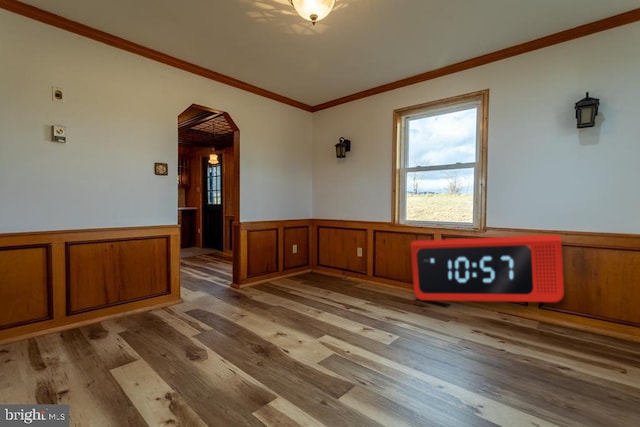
10:57
